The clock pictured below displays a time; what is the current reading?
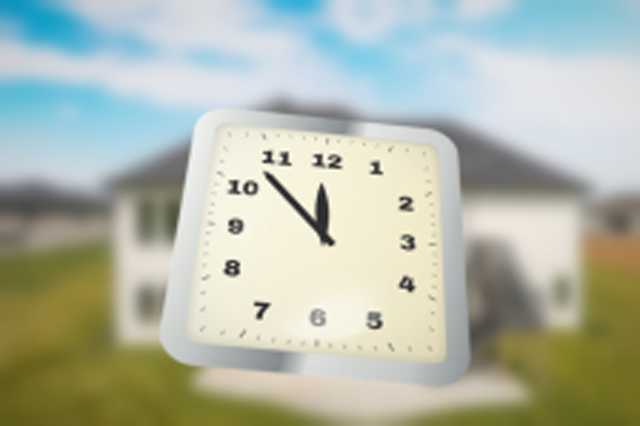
11:53
